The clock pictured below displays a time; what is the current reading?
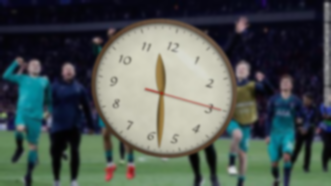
11:28:15
